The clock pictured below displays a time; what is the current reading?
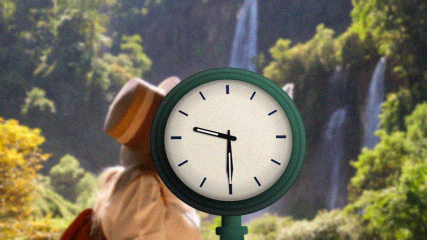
9:30
